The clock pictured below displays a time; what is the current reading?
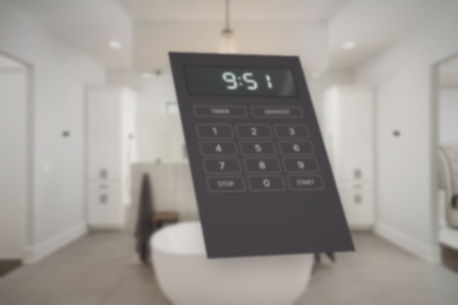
9:51
